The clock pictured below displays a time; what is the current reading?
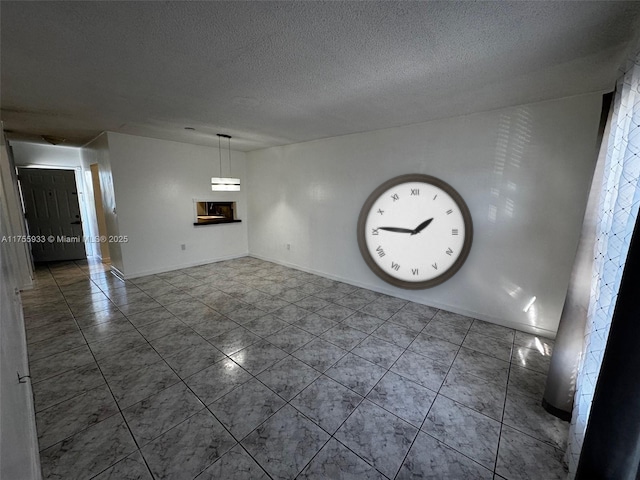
1:46
